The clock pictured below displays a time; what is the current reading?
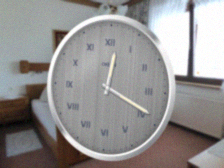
12:19
